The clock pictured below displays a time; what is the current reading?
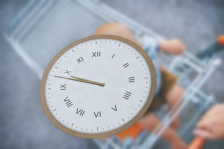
9:48
